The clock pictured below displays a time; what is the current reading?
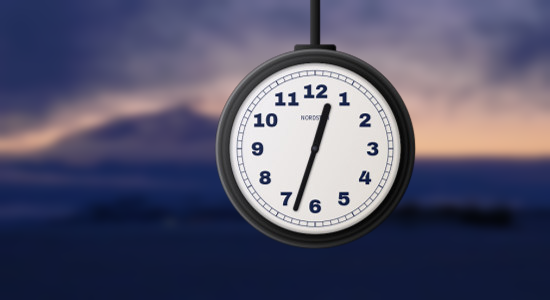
12:33
